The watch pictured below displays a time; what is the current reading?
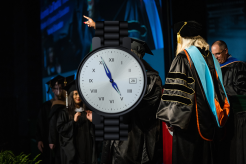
4:56
